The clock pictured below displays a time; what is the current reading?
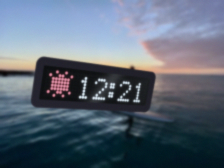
12:21
